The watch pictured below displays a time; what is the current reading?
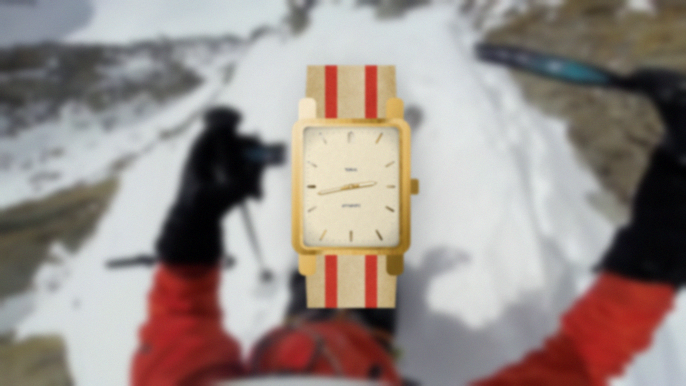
2:43
